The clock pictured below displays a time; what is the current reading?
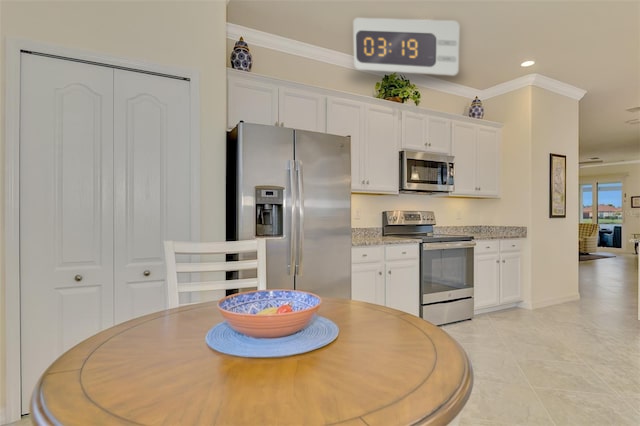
3:19
